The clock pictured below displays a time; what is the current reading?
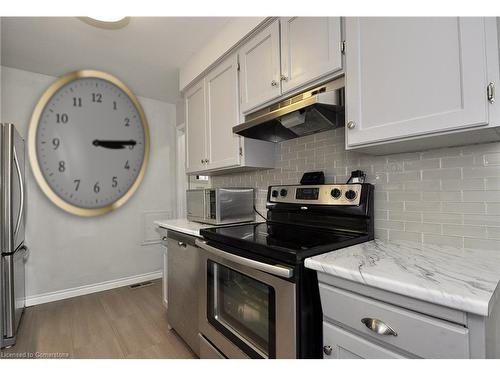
3:15
